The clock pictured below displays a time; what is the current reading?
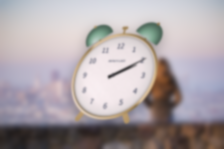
2:10
